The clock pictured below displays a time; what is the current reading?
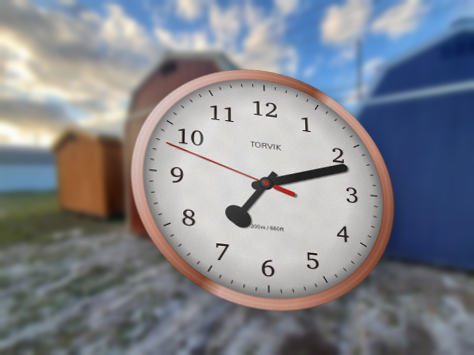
7:11:48
